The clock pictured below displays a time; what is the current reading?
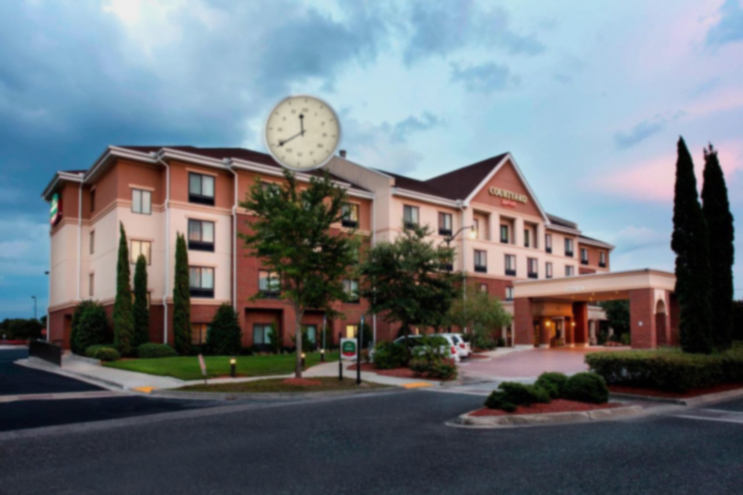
11:39
